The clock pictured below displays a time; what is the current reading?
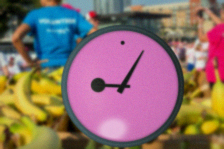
9:05
